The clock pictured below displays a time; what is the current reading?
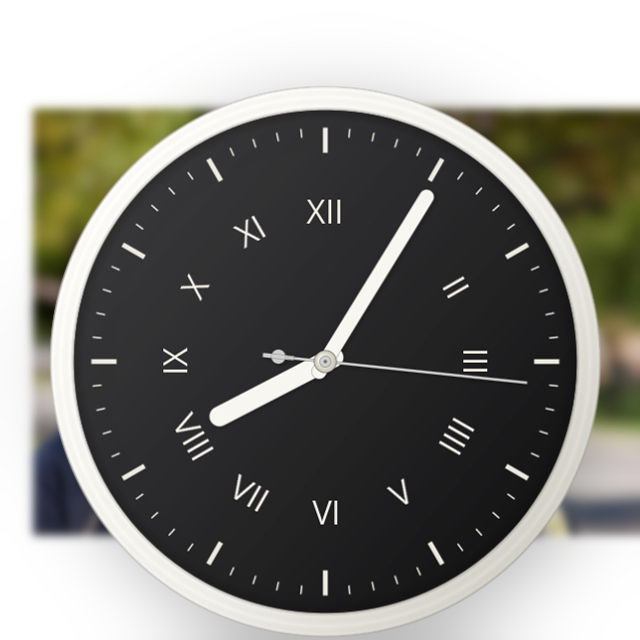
8:05:16
